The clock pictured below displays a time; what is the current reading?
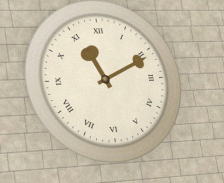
11:11
